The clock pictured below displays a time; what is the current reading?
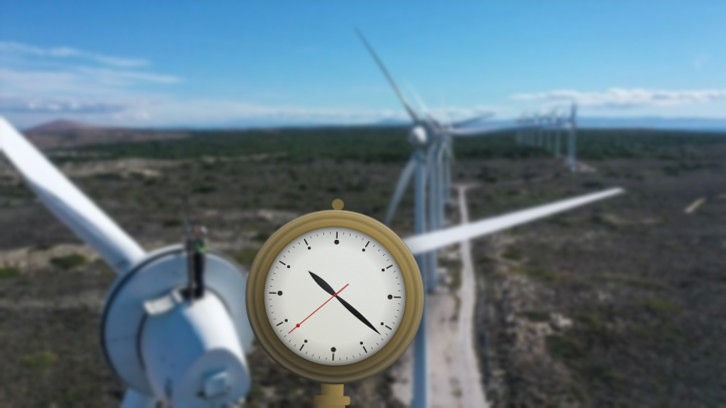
10:21:38
